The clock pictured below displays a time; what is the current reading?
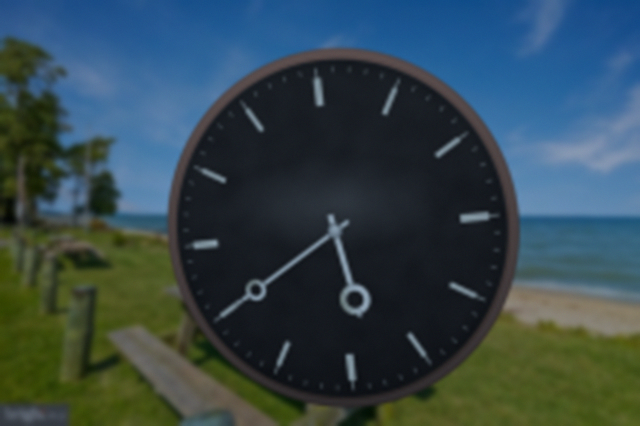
5:40
